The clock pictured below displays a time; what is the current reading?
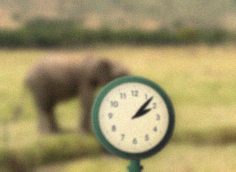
2:07
